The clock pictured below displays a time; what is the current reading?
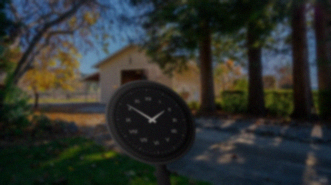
1:51
